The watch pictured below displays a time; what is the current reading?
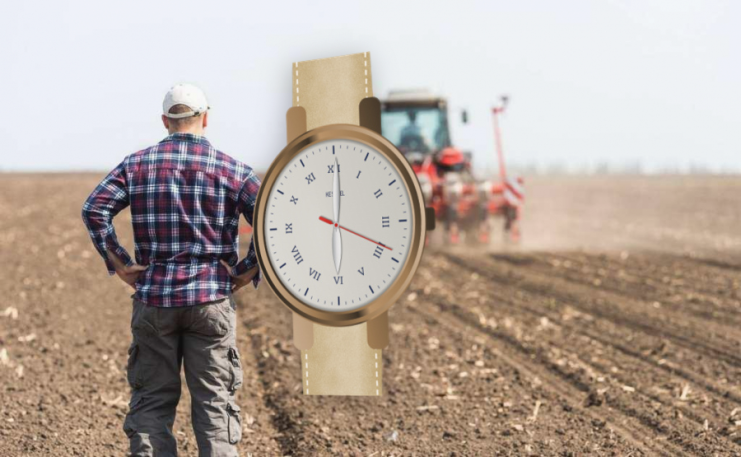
6:00:19
